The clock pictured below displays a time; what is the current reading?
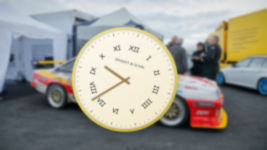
9:37
